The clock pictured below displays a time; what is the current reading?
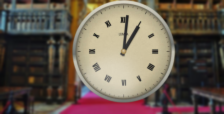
1:01
